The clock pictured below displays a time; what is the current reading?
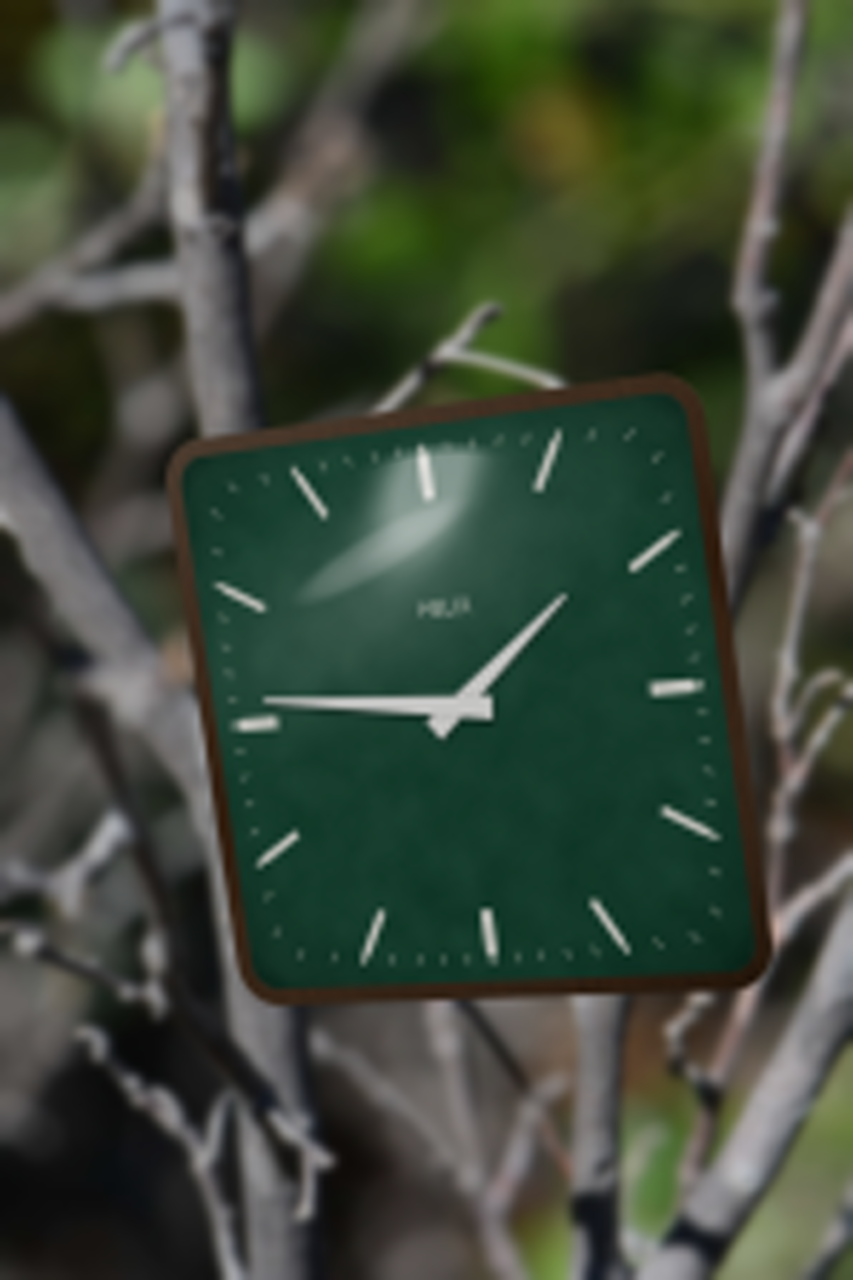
1:46
